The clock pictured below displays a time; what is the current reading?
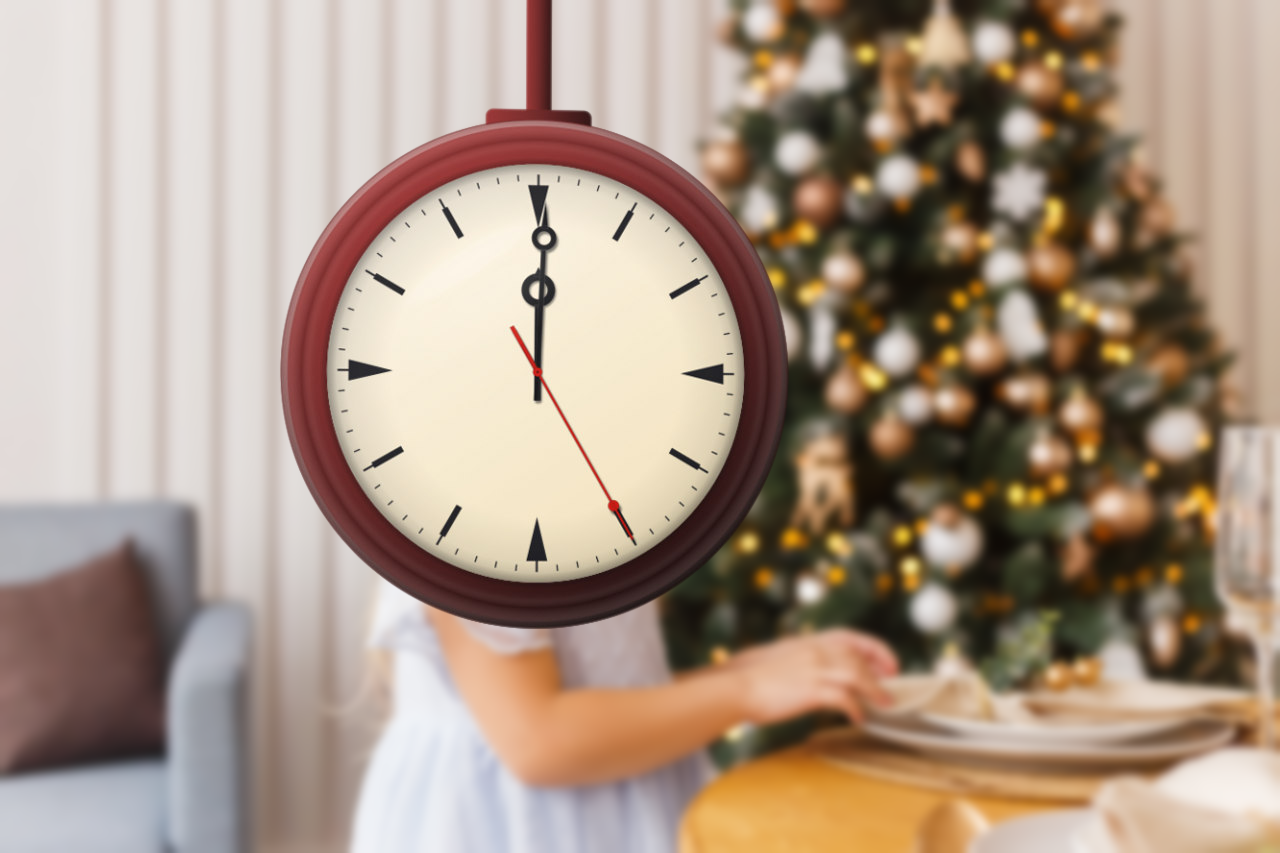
12:00:25
